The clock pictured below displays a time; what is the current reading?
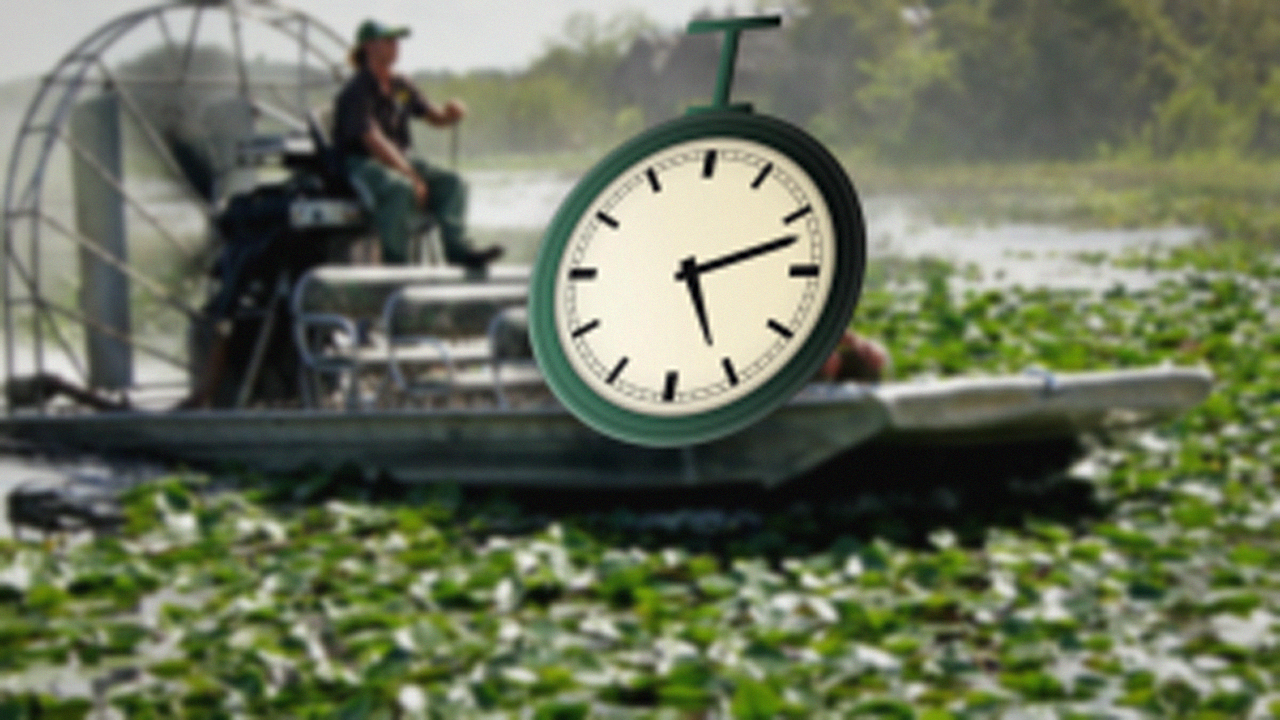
5:12
